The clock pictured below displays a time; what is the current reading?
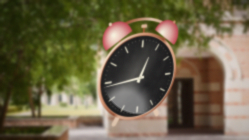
12:44
